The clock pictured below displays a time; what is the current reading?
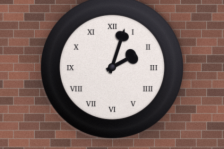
2:03
